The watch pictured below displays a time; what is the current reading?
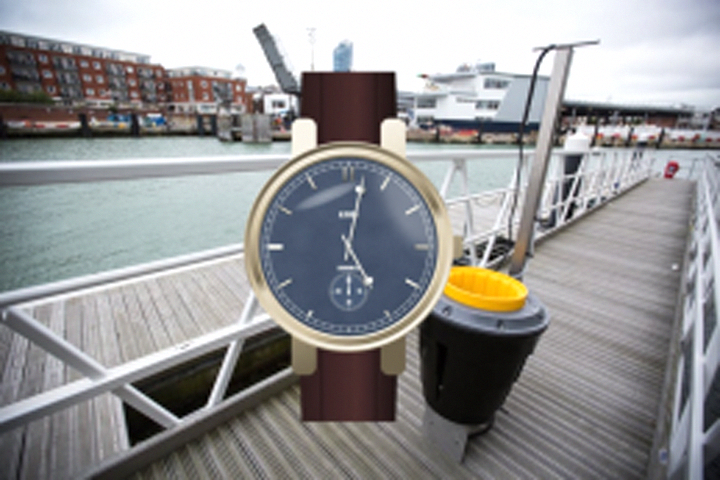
5:02
